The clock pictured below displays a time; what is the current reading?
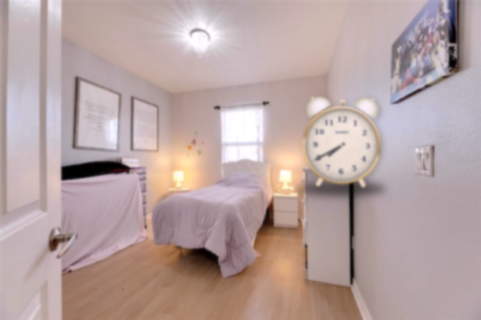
7:40
